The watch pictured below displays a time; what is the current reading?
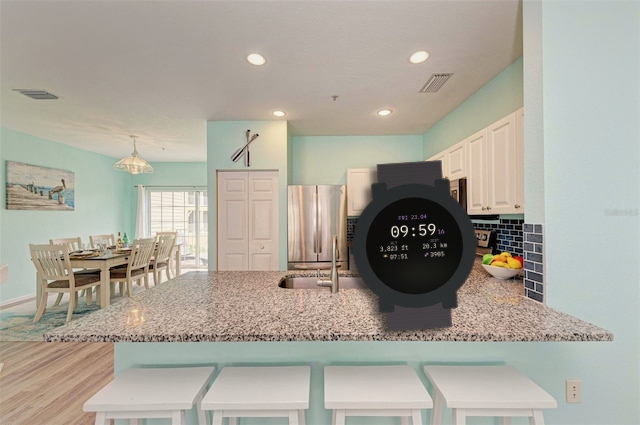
9:59
